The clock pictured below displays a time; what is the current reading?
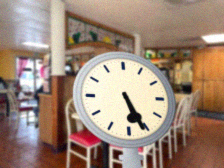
5:26
